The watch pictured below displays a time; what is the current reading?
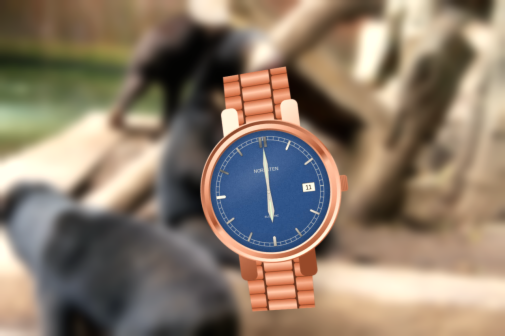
6:00
